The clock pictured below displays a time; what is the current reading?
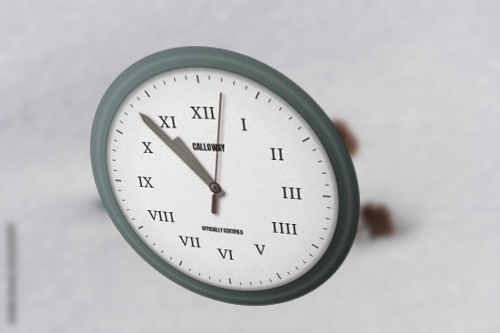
10:53:02
